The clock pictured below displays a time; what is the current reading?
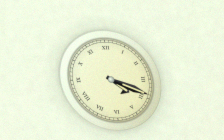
4:19
